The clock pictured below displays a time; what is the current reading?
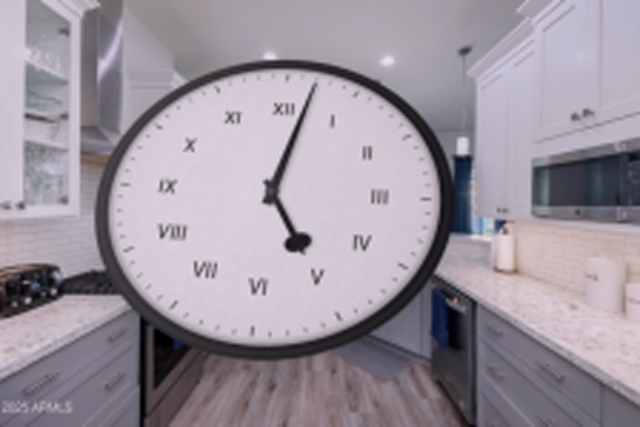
5:02
